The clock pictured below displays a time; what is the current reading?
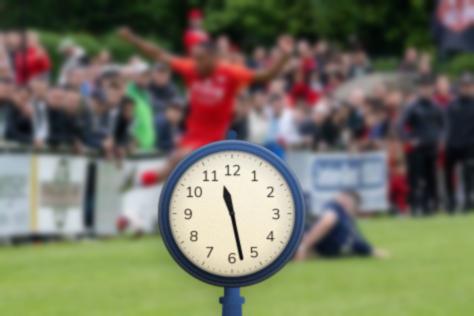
11:28
